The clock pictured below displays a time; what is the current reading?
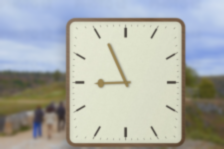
8:56
